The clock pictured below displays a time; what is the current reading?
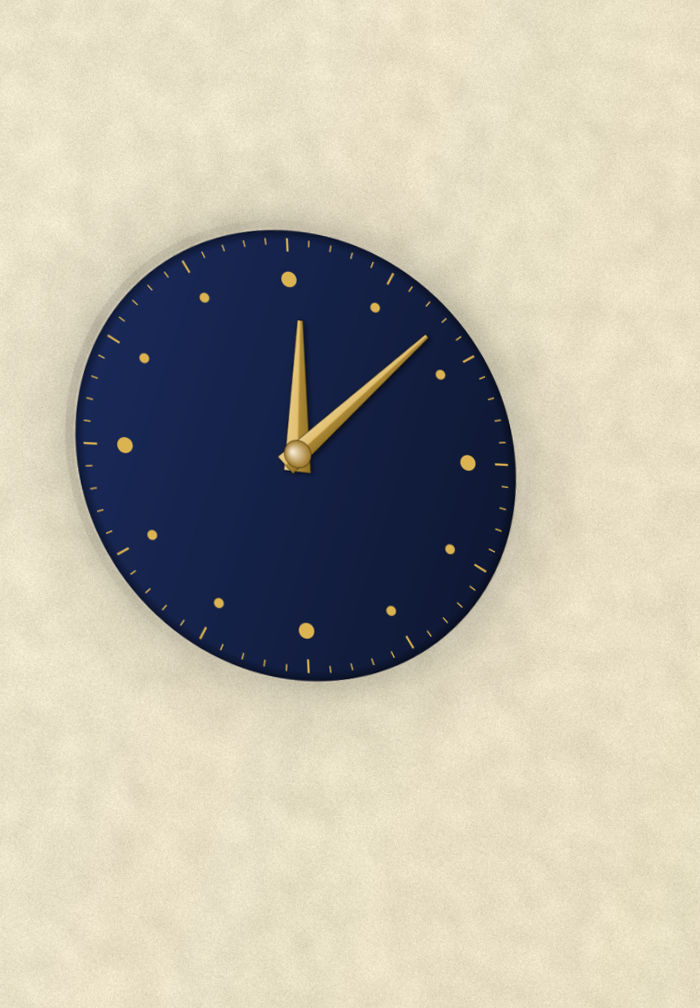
12:08
